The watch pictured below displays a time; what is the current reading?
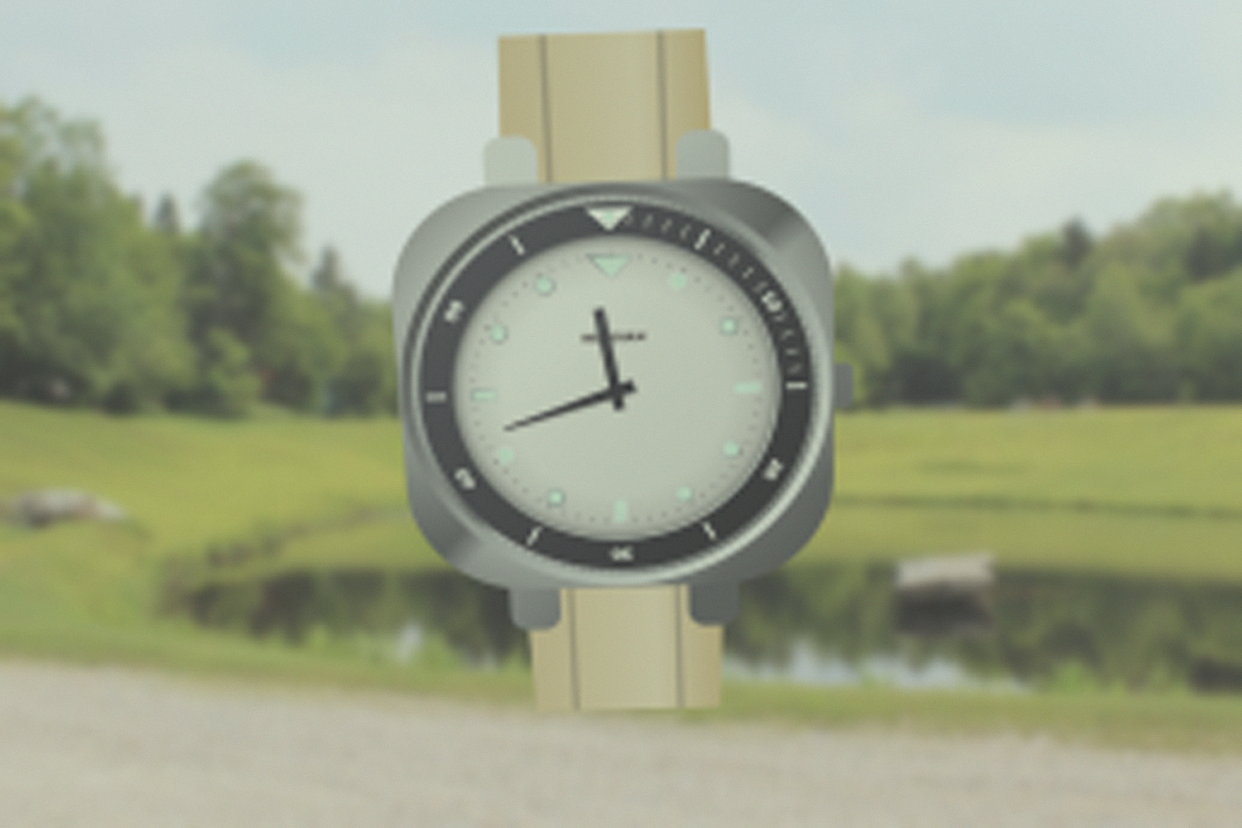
11:42
